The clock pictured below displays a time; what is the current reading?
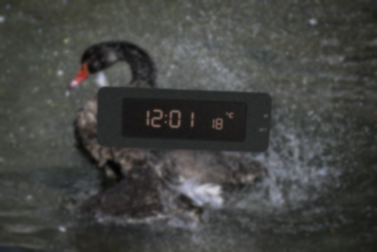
12:01
